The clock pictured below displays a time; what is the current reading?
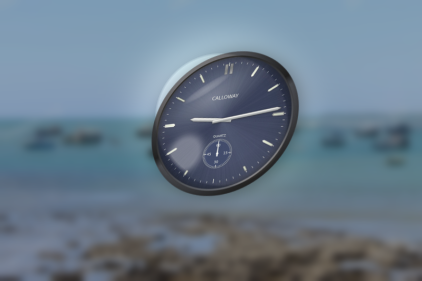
9:14
